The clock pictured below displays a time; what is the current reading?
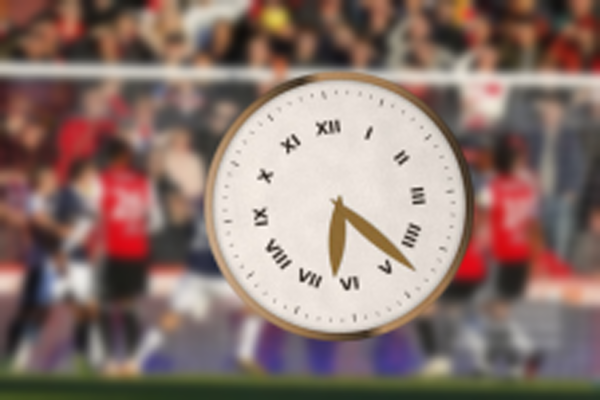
6:23
